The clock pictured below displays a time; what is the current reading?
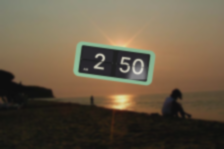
2:50
